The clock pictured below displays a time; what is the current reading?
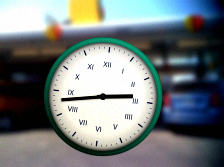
2:43
